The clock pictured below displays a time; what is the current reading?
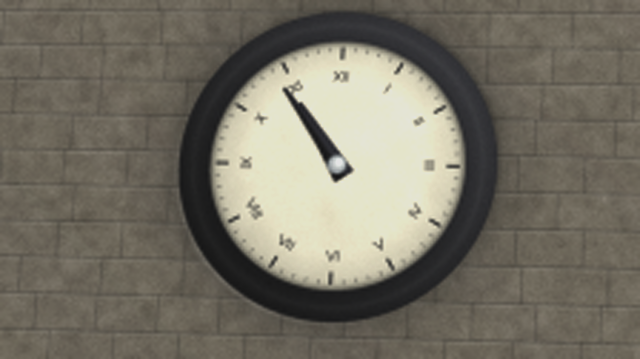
10:54
